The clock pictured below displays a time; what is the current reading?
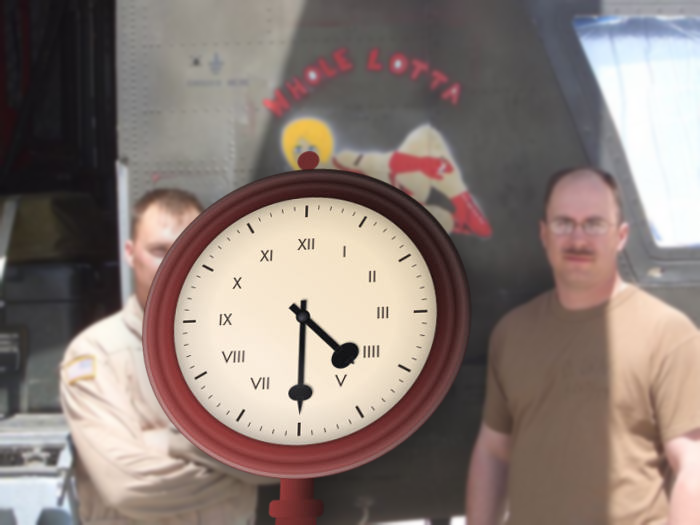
4:30
